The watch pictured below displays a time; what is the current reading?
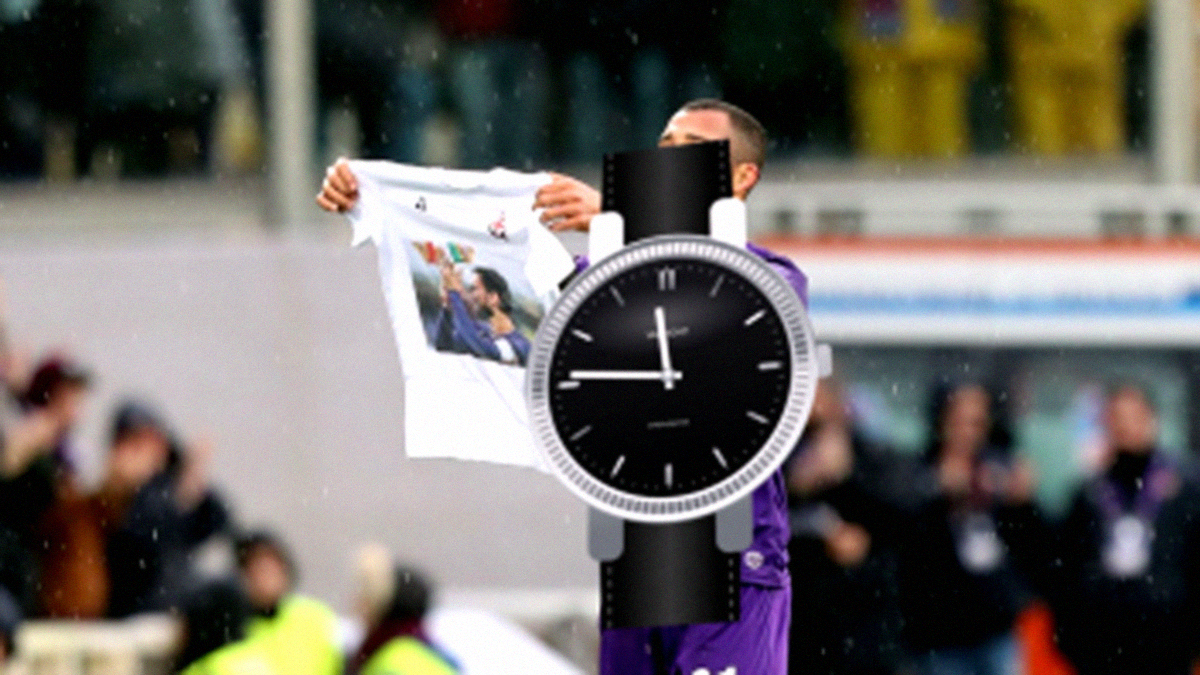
11:46
